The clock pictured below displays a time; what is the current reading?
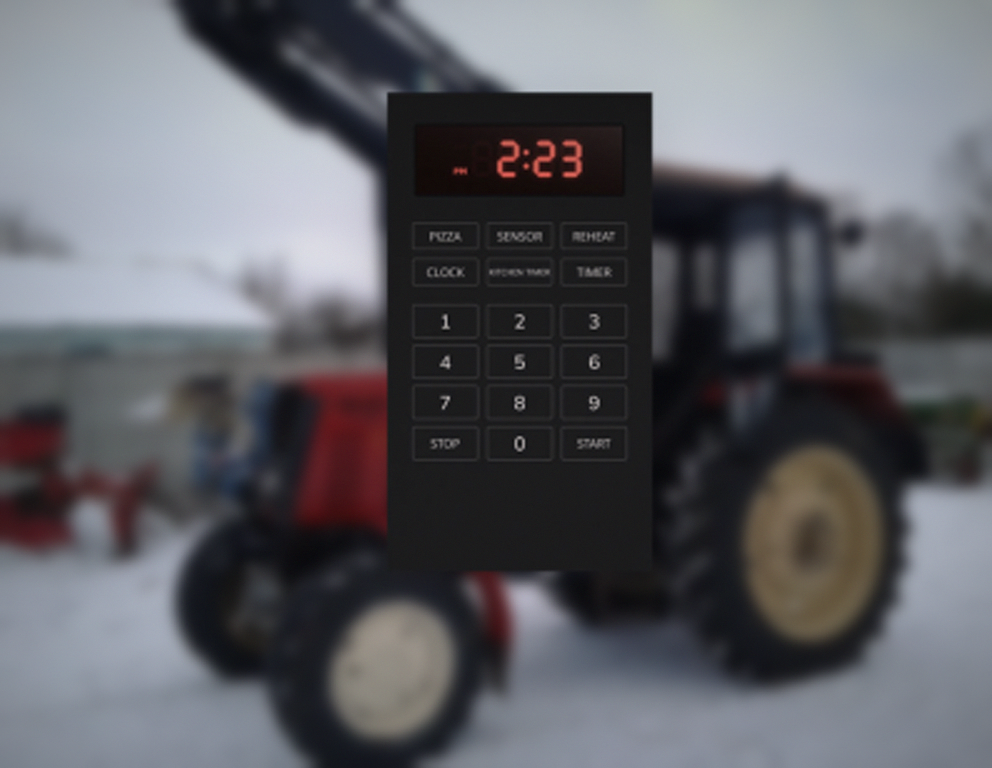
2:23
